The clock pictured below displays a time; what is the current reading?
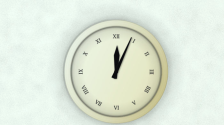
12:04
